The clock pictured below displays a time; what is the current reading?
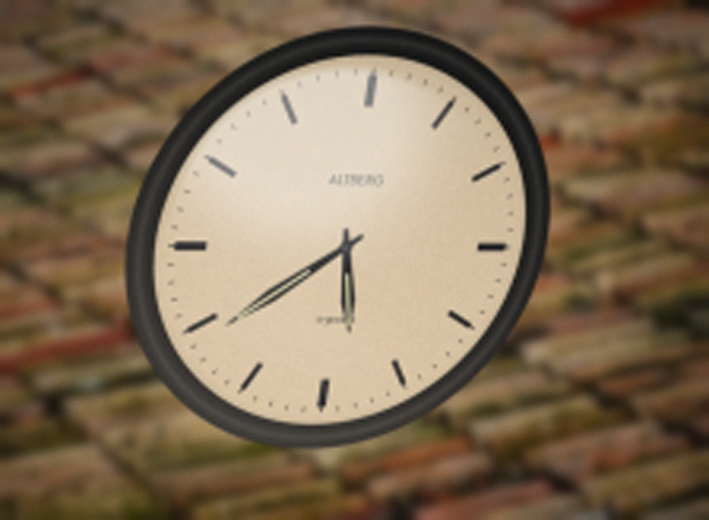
5:39
